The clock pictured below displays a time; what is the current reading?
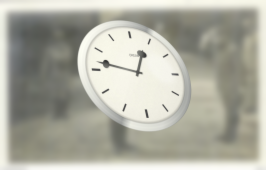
12:47
